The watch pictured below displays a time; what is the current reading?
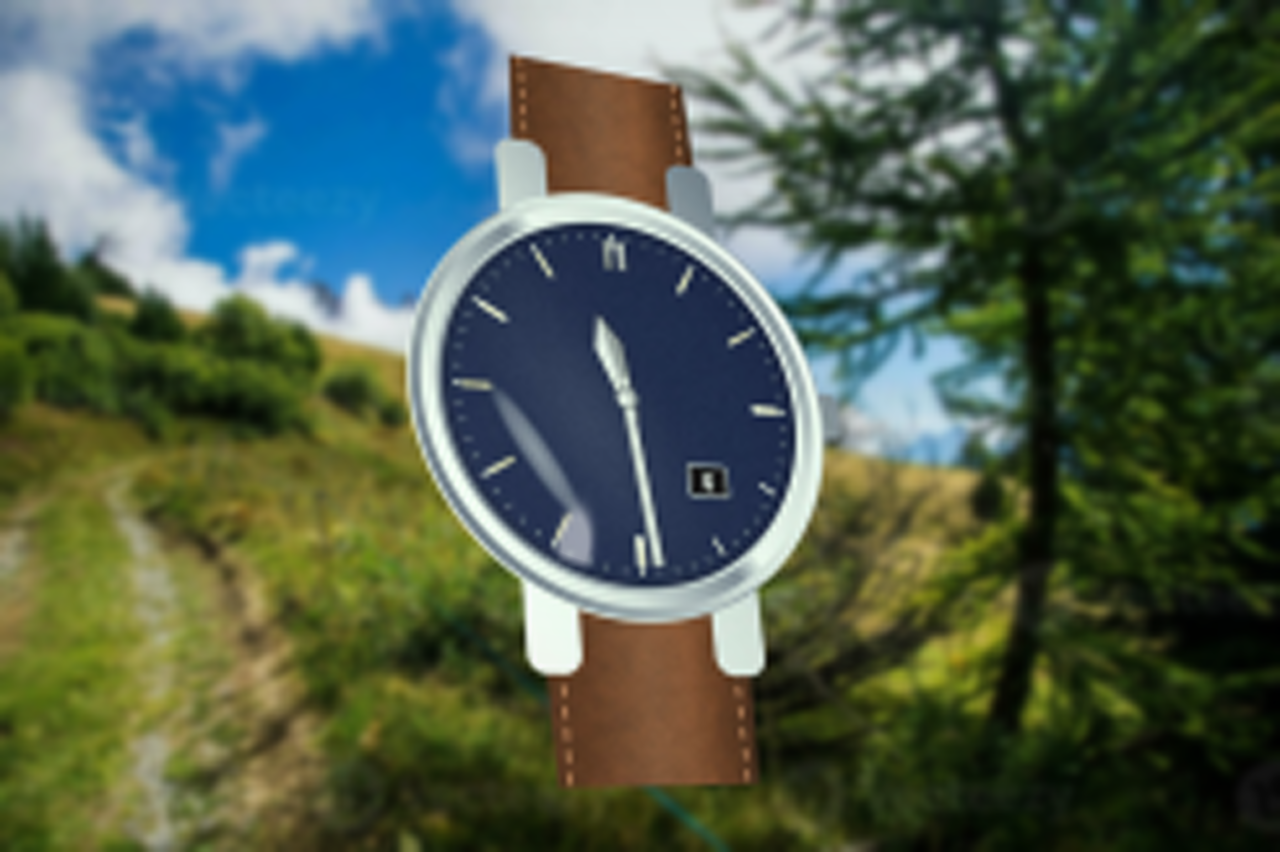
11:29
